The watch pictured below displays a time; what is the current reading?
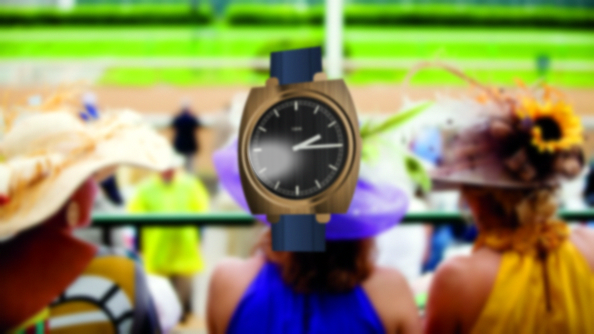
2:15
